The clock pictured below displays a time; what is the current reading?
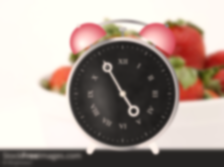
4:55
